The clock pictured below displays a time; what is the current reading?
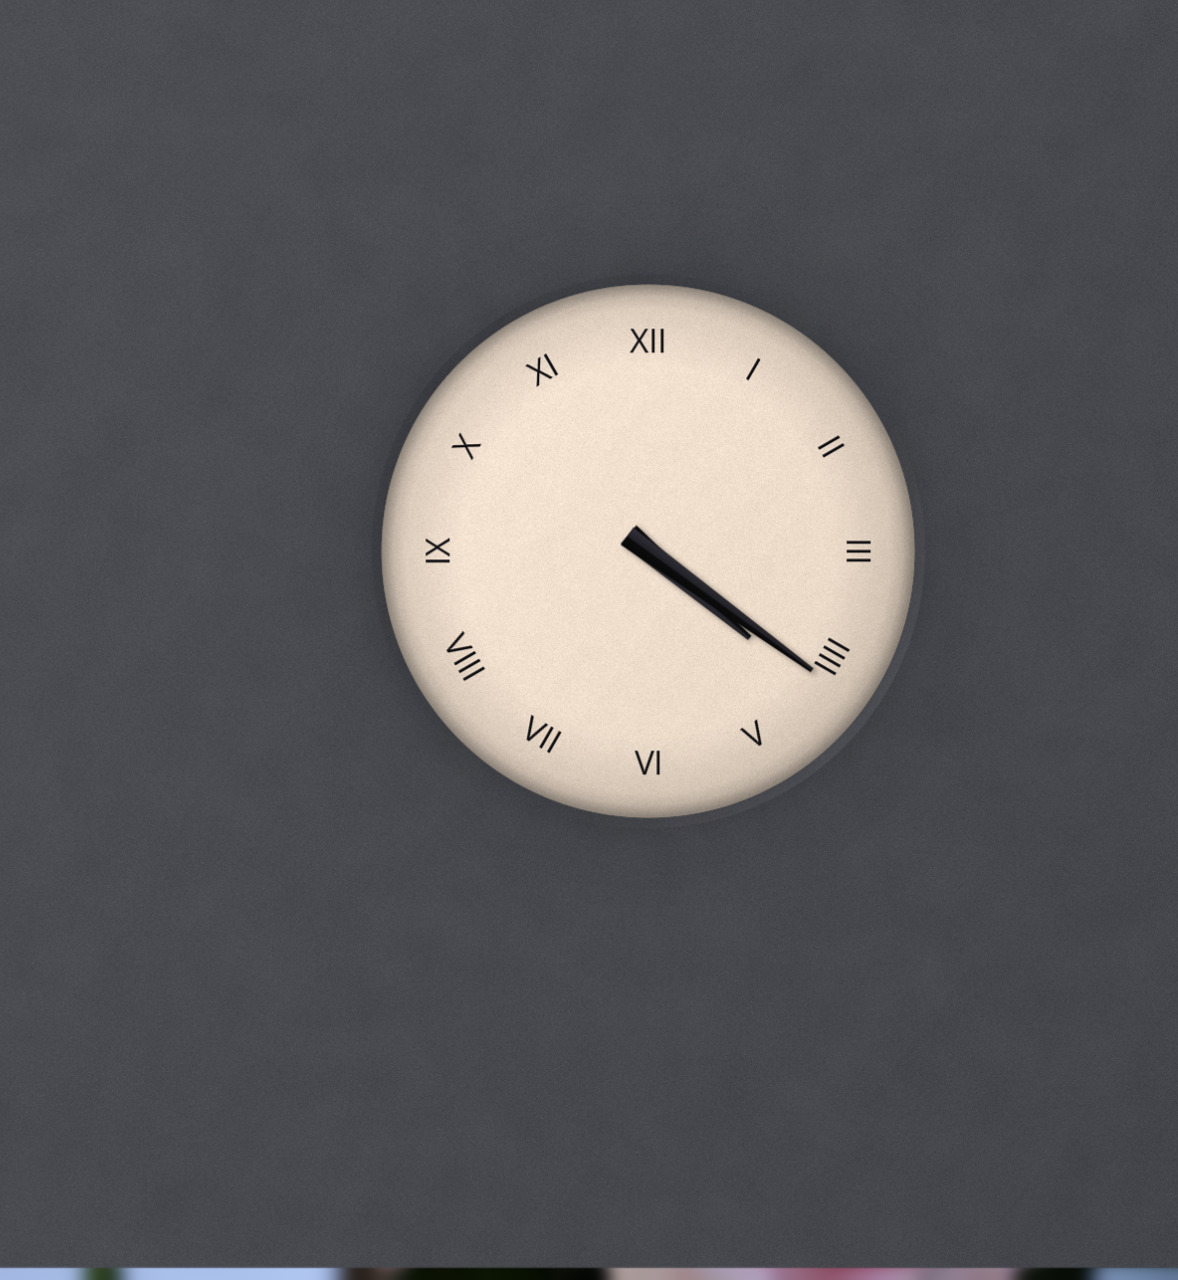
4:21
